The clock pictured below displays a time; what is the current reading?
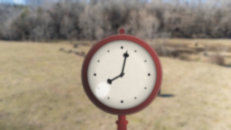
8:02
